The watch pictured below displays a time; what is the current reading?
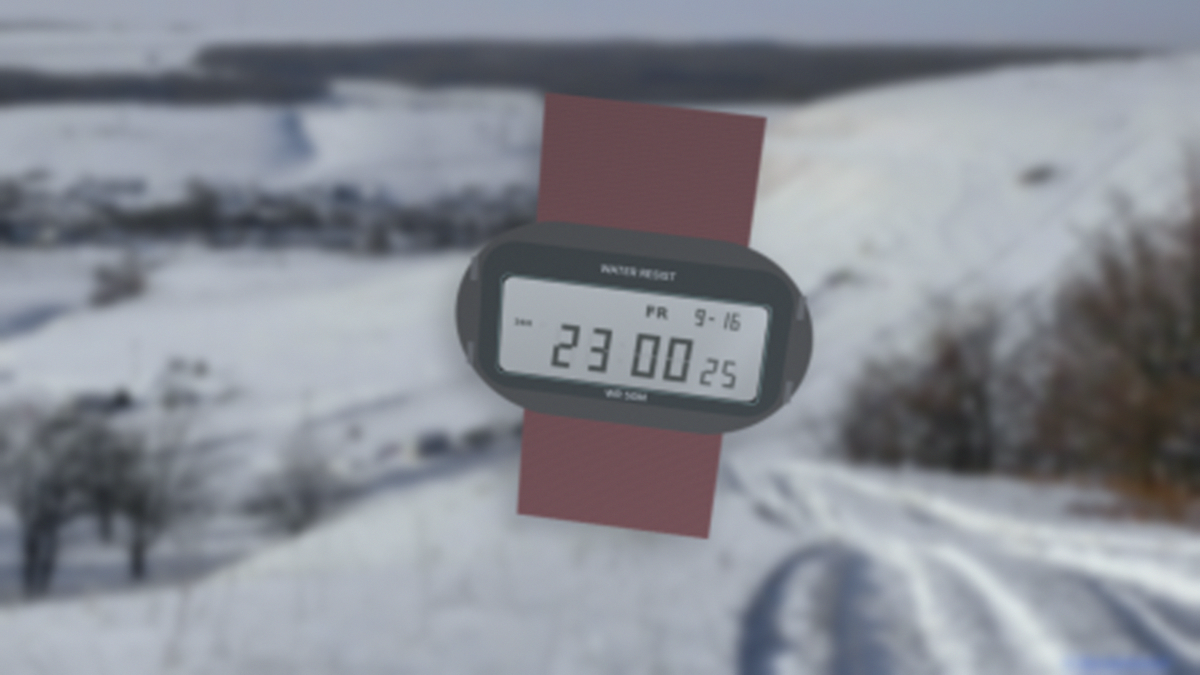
23:00:25
